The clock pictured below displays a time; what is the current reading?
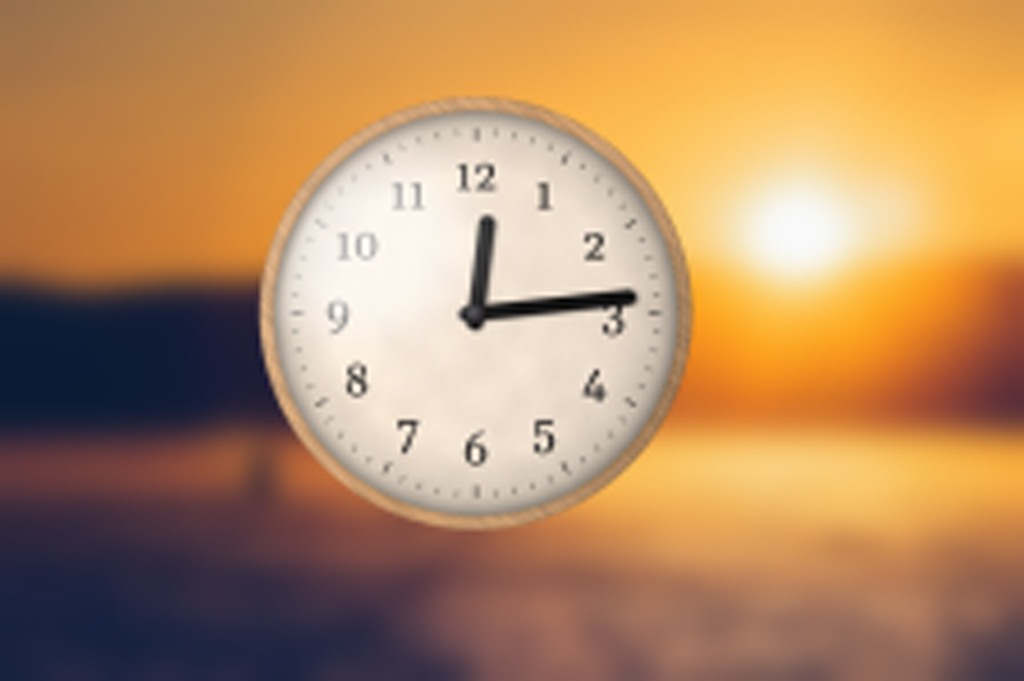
12:14
